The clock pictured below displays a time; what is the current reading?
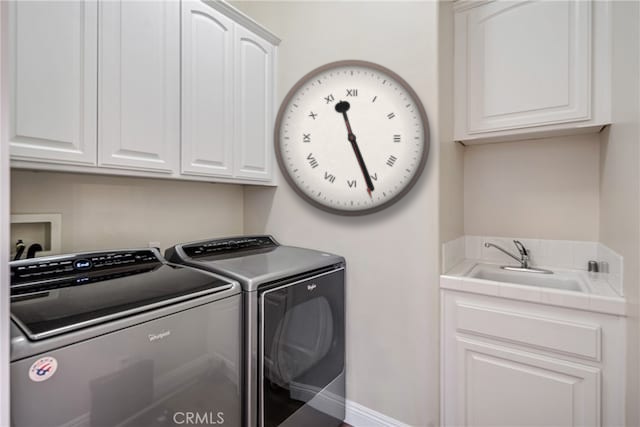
11:26:27
